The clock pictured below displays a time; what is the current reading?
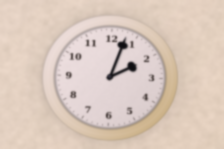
2:03
